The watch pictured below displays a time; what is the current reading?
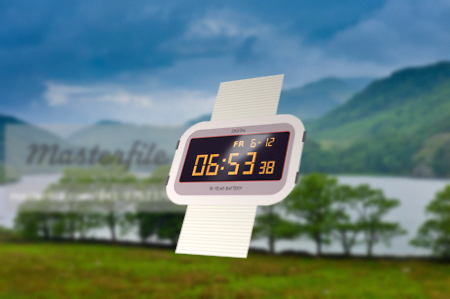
6:53:38
